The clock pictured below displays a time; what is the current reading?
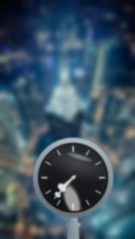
7:37
